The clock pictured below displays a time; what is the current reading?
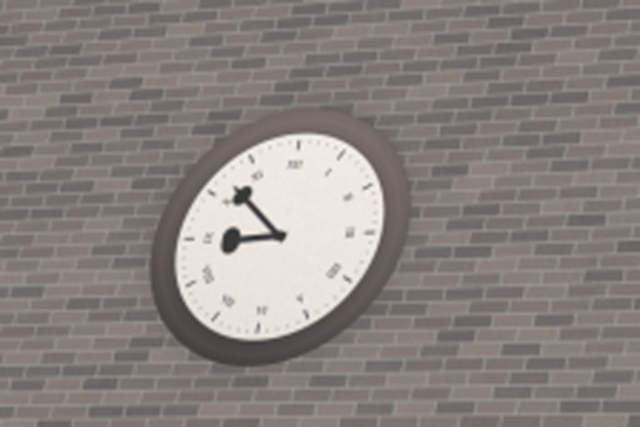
8:52
